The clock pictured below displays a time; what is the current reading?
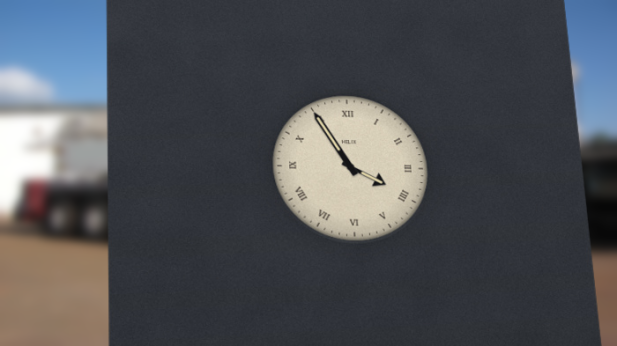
3:55
